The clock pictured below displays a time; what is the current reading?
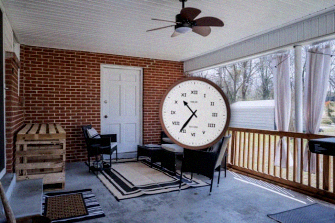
10:36
